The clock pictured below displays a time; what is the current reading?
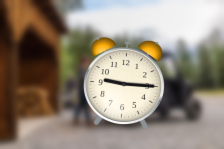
9:15
